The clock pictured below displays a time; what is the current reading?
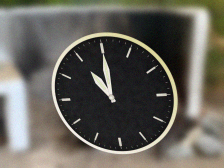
11:00
